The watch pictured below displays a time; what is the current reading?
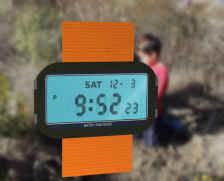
9:52:23
